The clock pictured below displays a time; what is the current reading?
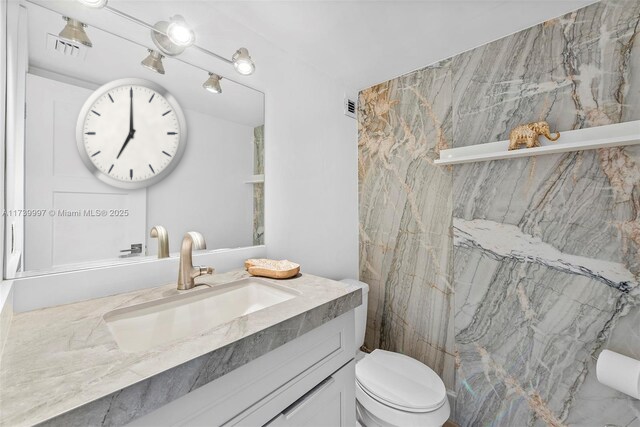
7:00
